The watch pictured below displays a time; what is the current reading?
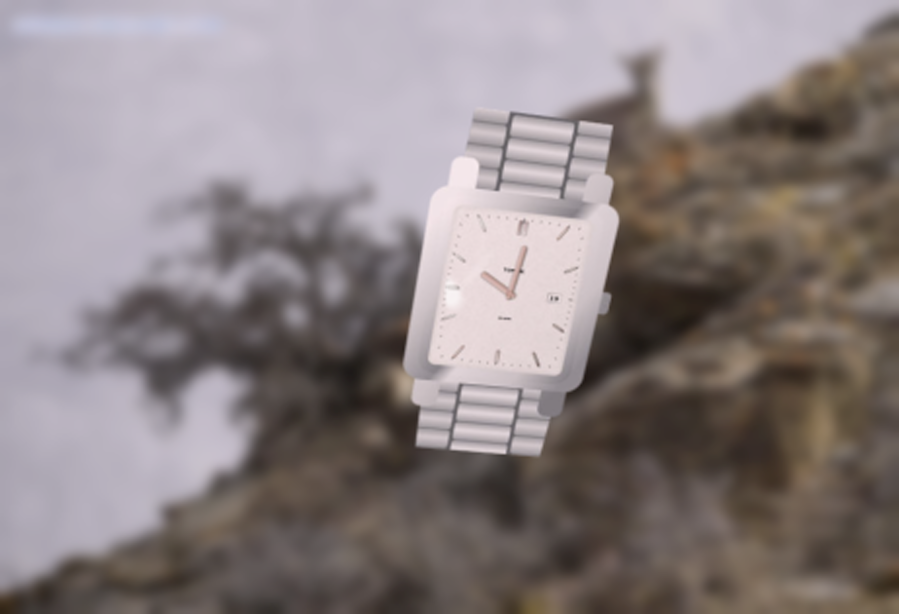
10:01
